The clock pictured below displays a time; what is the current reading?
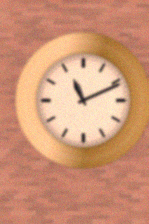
11:11
